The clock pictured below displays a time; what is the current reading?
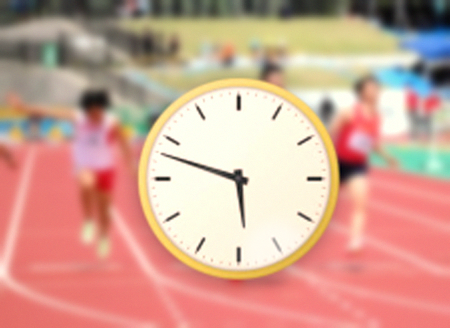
5:48
